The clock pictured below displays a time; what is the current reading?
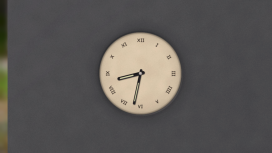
8:32
